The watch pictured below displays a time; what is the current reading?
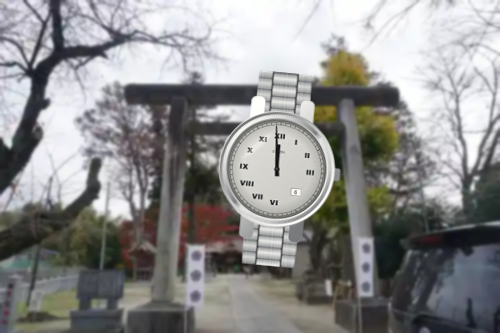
11:59
